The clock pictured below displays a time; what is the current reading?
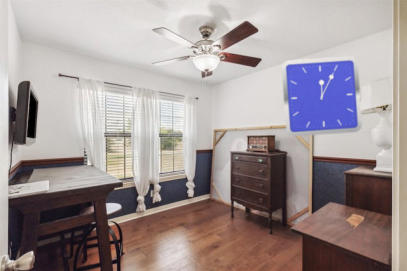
12:05
